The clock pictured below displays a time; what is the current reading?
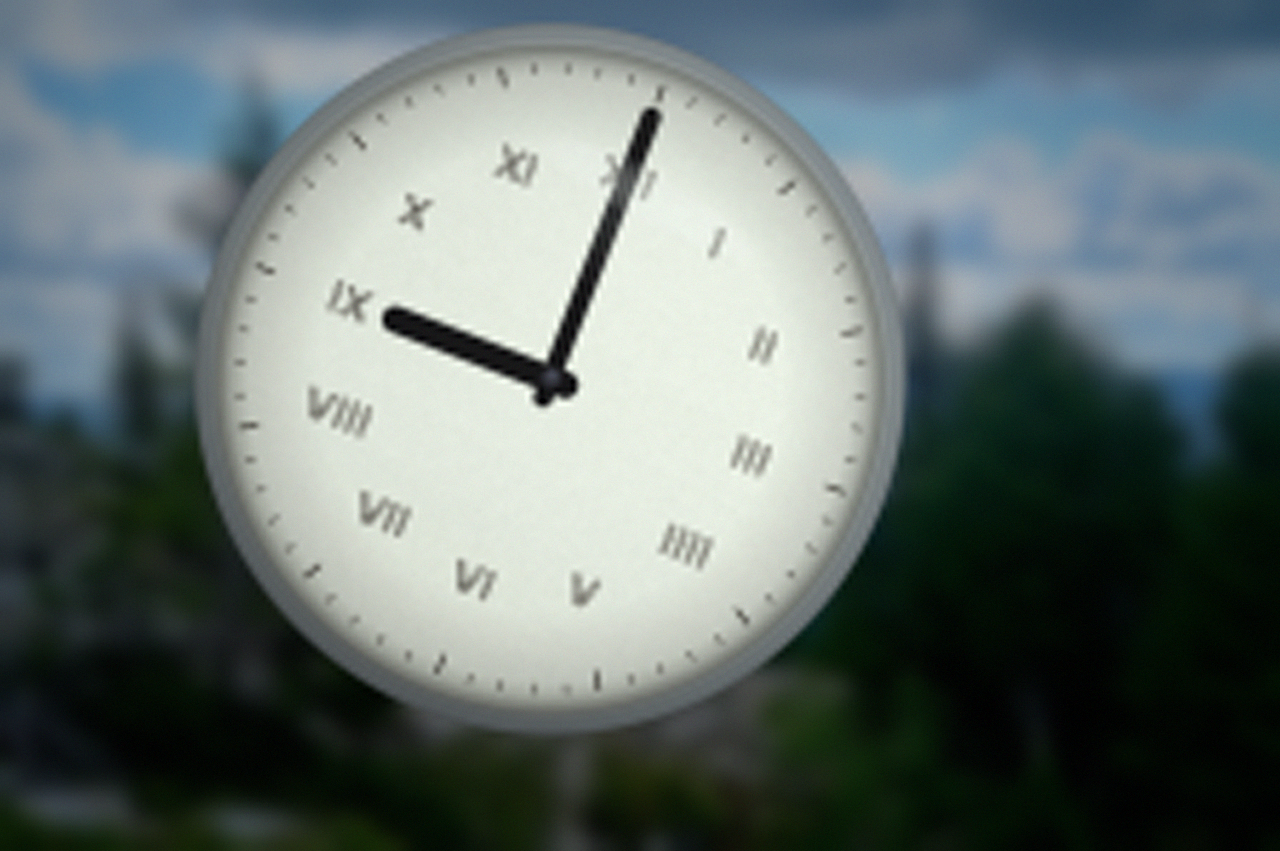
9:00
